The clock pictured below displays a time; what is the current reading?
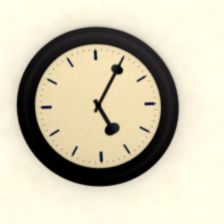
5:05
